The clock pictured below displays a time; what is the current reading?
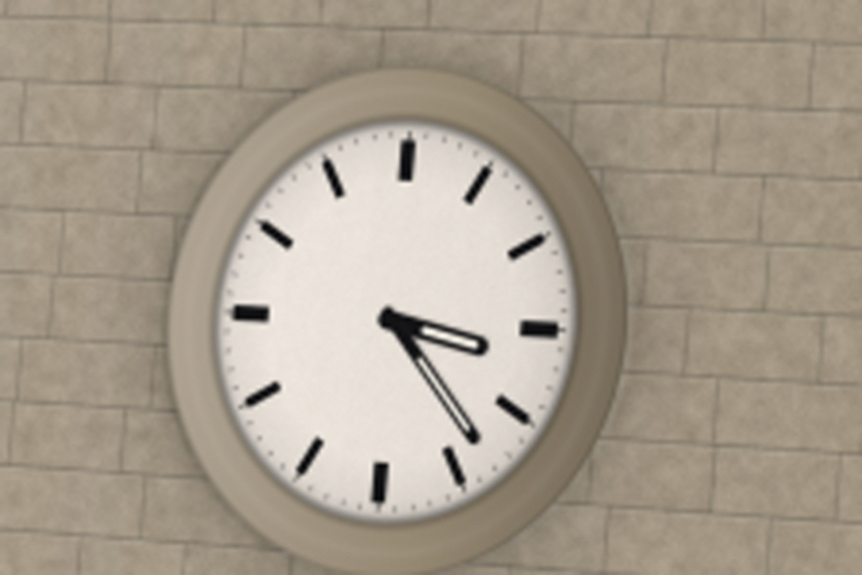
3:23
